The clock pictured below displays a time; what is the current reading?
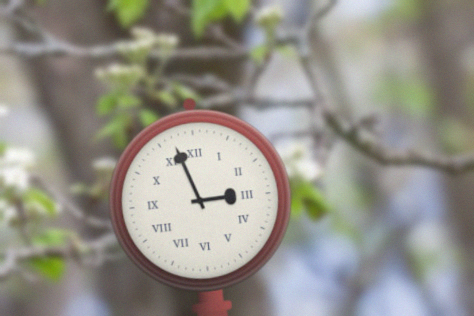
2:57
